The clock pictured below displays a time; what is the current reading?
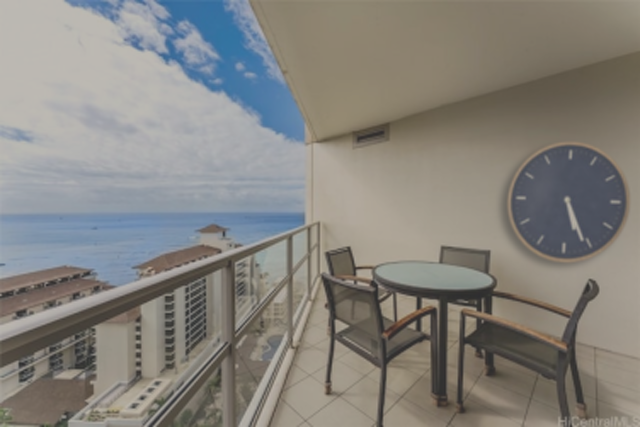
5:26
